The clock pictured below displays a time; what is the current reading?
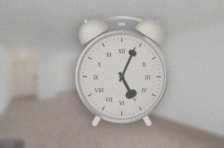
5:04
